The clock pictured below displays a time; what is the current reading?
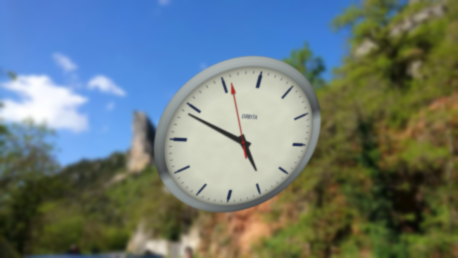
4:48:56
